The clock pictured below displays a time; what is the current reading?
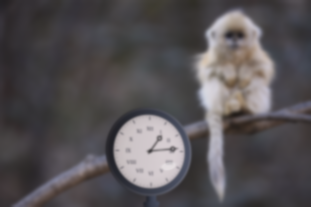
1:14
